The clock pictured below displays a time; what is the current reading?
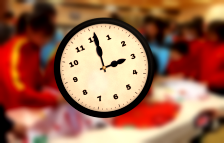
3:01
